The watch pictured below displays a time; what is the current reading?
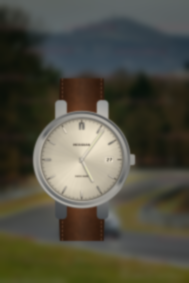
5:06
